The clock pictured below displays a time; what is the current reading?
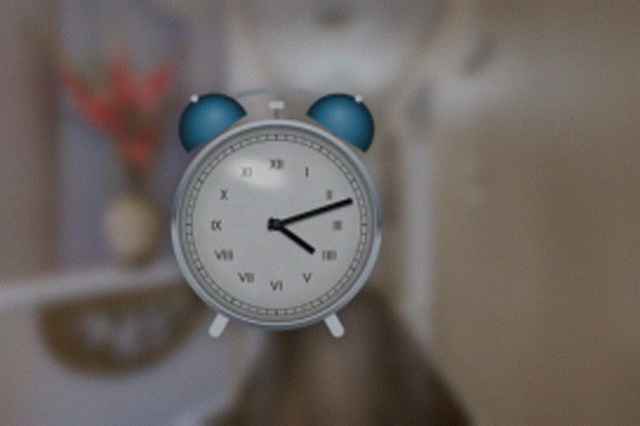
4:12
